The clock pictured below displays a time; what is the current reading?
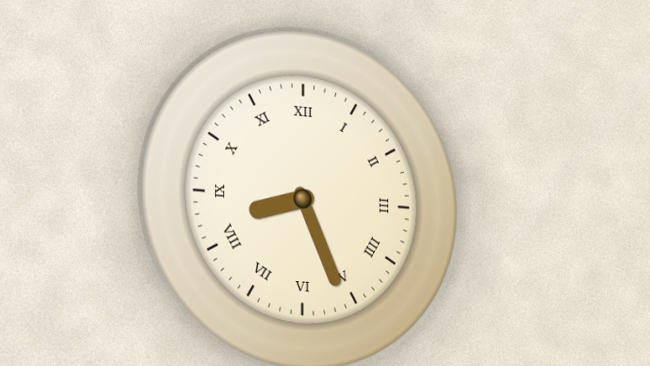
8:26
